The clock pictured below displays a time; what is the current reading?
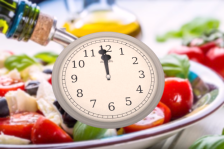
11:59
